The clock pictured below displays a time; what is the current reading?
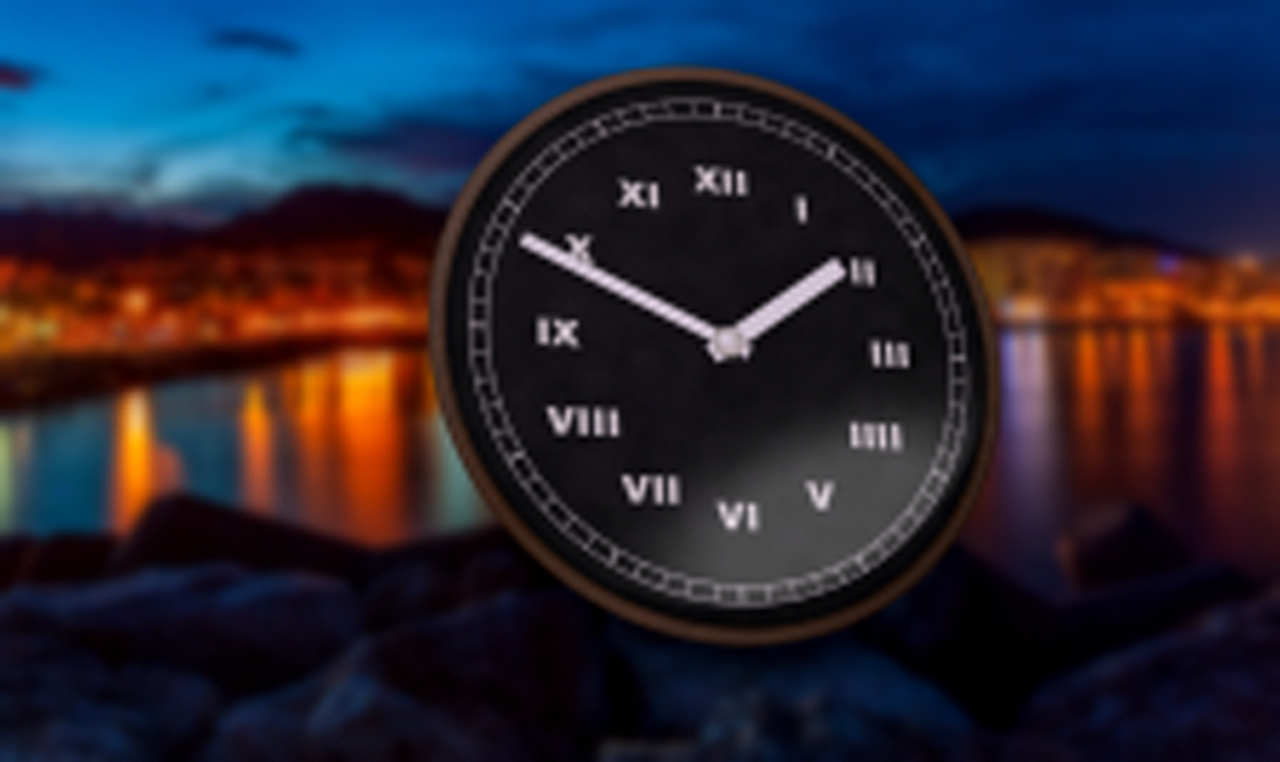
1:49
